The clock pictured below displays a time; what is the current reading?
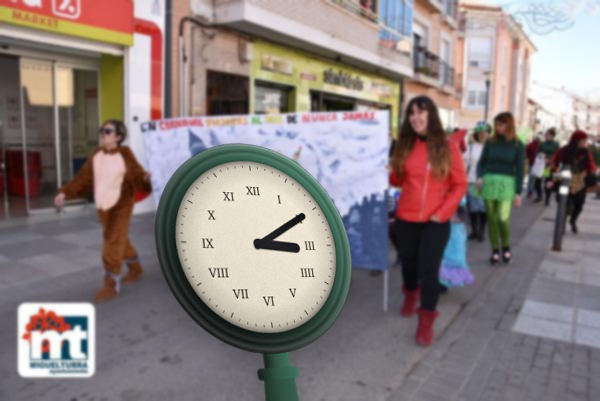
3:10
